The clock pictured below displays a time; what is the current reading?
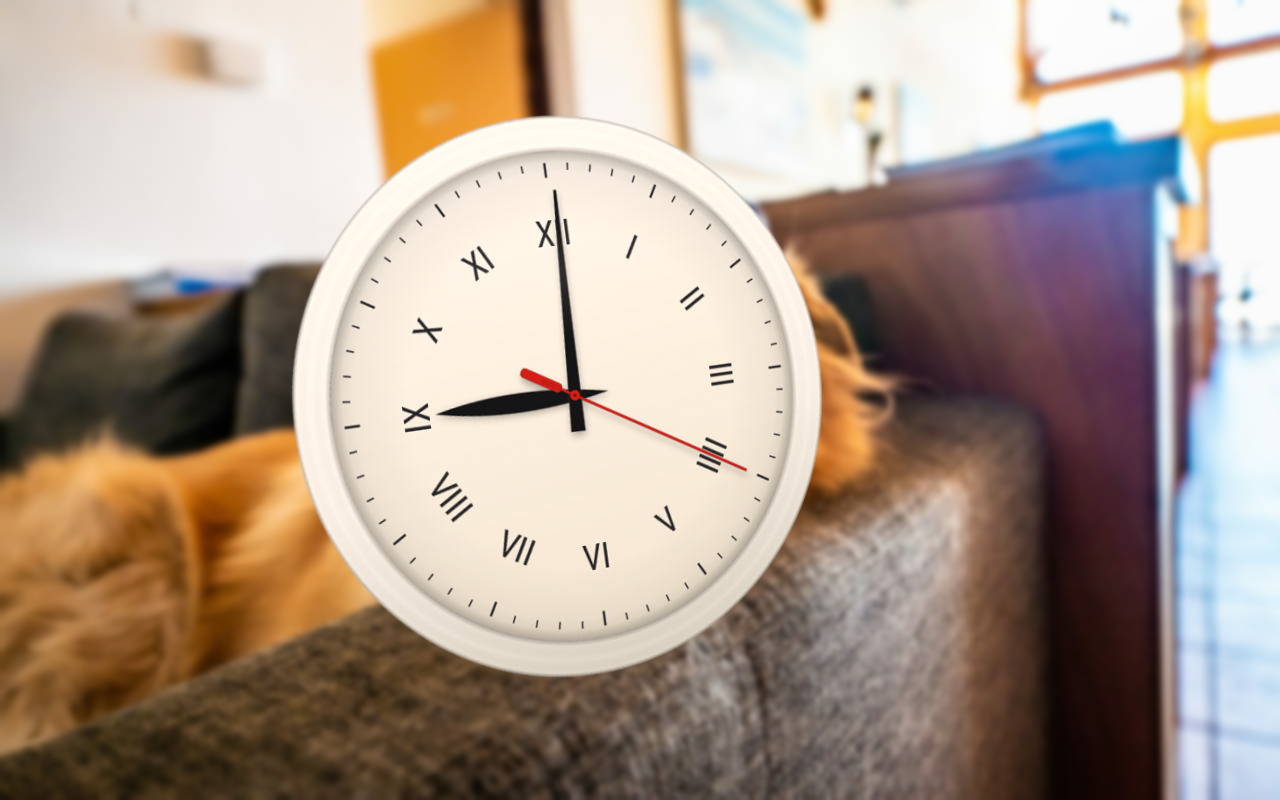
9:00:20
